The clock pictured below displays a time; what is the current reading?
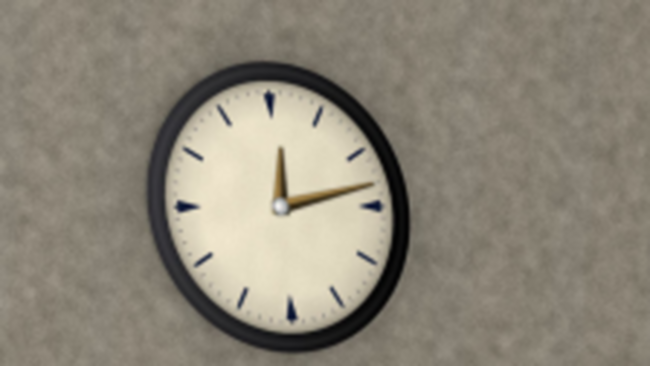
12:13
